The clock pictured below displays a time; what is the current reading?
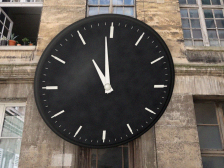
10:59
